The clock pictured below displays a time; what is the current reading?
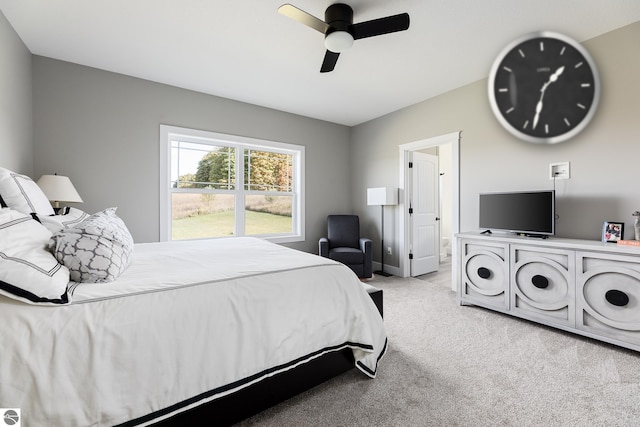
1:33
